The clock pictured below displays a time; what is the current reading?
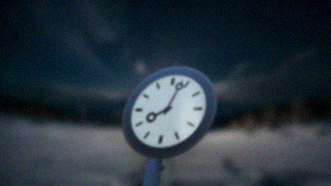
8:03
